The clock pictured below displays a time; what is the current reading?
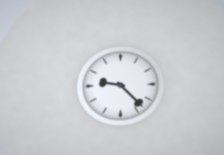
9:23
